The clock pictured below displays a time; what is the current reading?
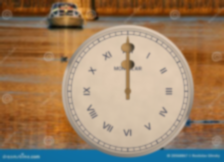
12:00
